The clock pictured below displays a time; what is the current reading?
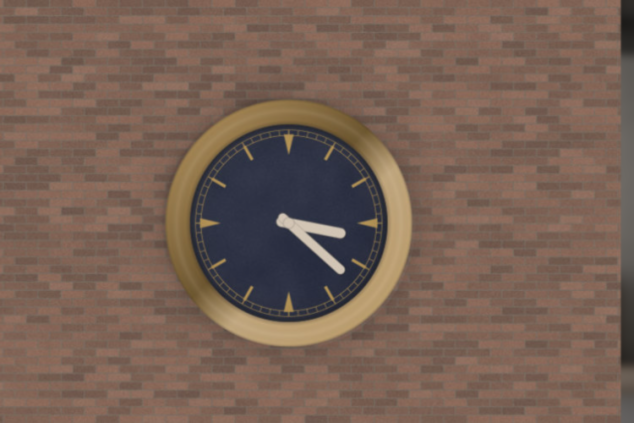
3:22
